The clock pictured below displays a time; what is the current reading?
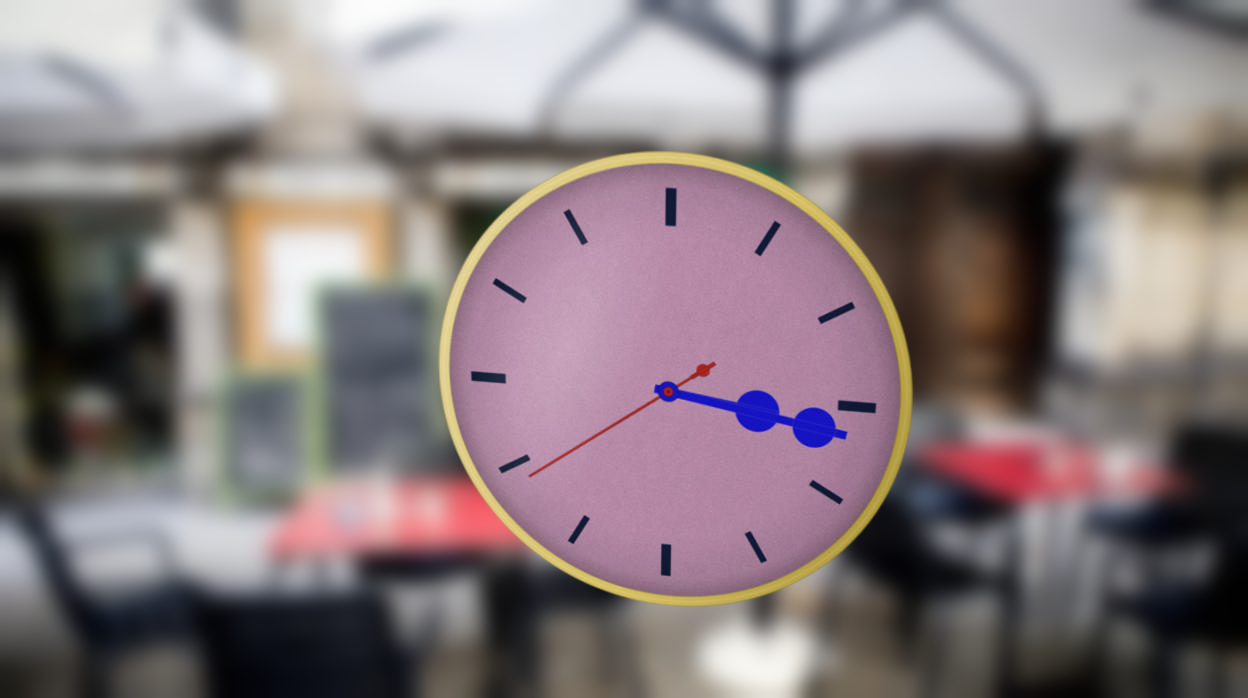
3:16:39
